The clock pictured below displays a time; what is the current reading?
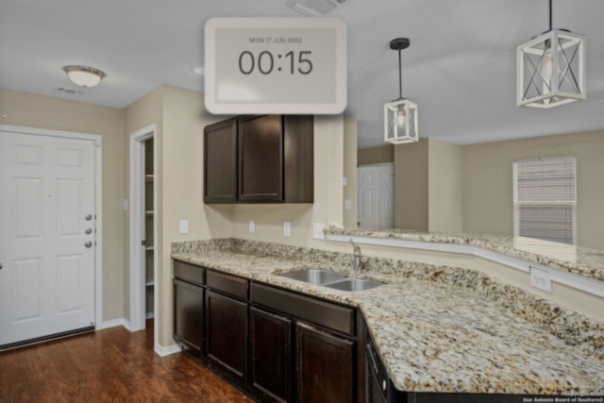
0:15
